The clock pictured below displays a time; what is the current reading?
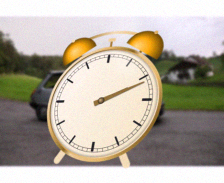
2:11
